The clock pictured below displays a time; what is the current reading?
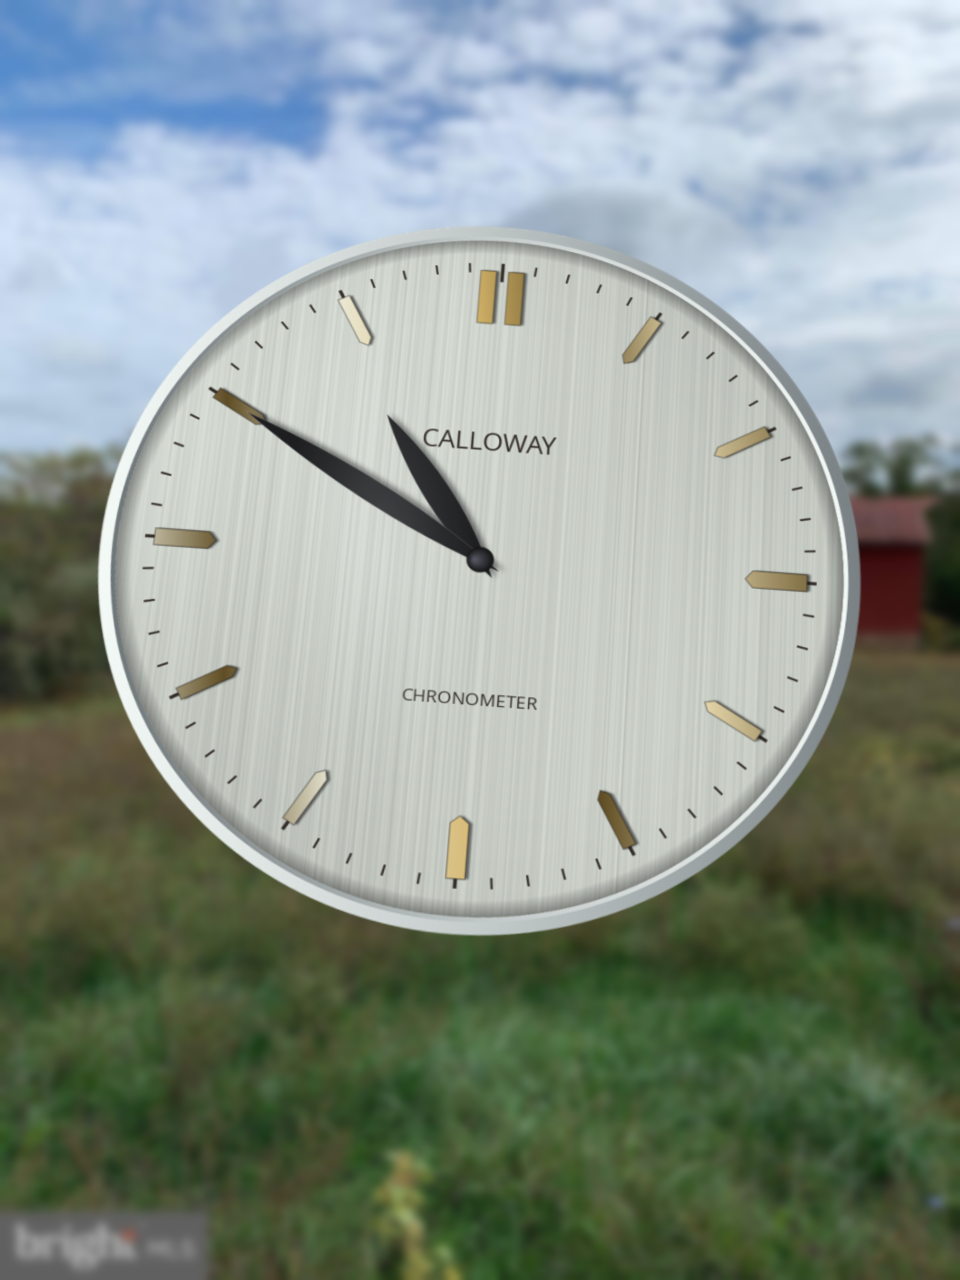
10:50
